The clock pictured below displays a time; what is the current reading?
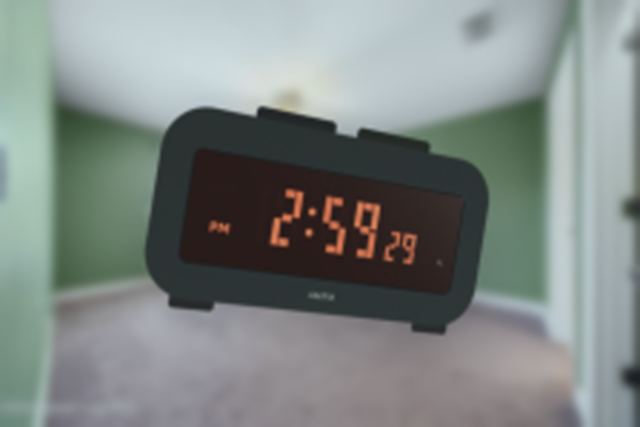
2:59:29
